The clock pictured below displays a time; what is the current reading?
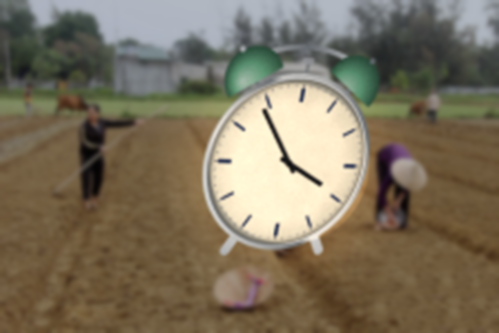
3:54
